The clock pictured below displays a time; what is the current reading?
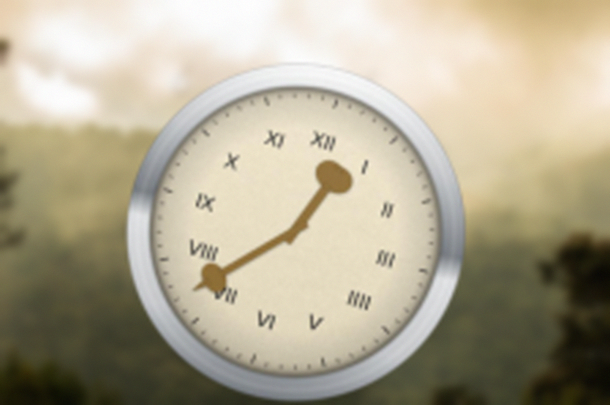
12:37
